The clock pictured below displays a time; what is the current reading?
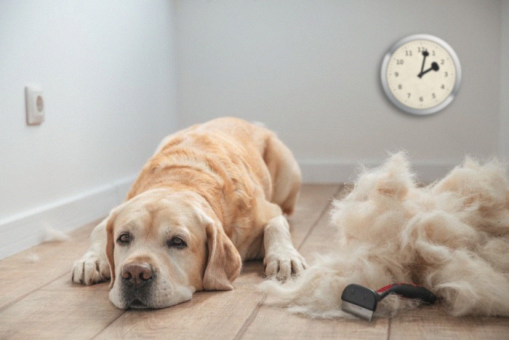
2:02
